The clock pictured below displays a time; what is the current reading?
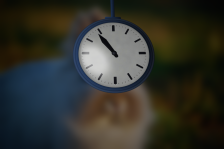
10:54
